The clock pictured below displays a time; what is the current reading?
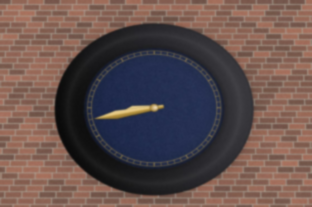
8:43
